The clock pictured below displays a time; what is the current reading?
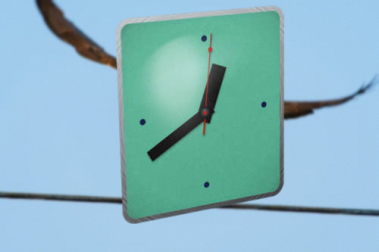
12:40:01
